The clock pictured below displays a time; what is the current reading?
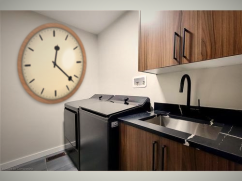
12:22
